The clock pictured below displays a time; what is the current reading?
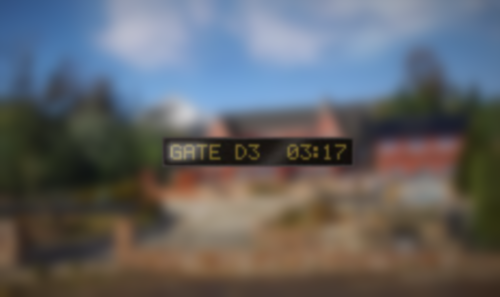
3:17
